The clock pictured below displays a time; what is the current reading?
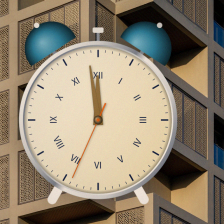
11:58:34
